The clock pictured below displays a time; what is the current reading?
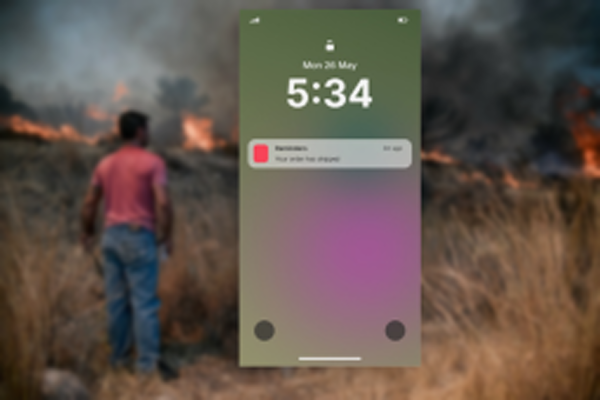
5:34
